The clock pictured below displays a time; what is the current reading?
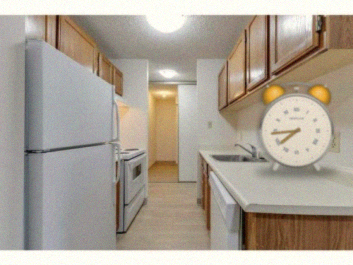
7:44
